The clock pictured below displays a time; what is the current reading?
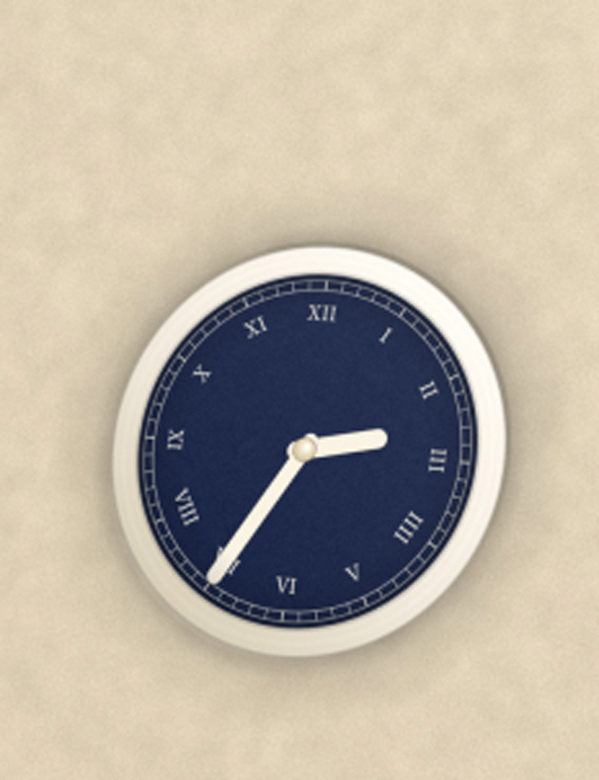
2:35
